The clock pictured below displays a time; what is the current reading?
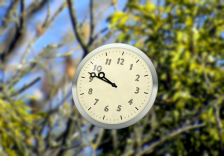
9:47
